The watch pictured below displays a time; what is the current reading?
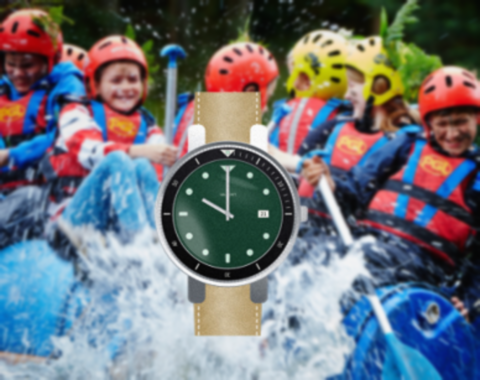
10:00
